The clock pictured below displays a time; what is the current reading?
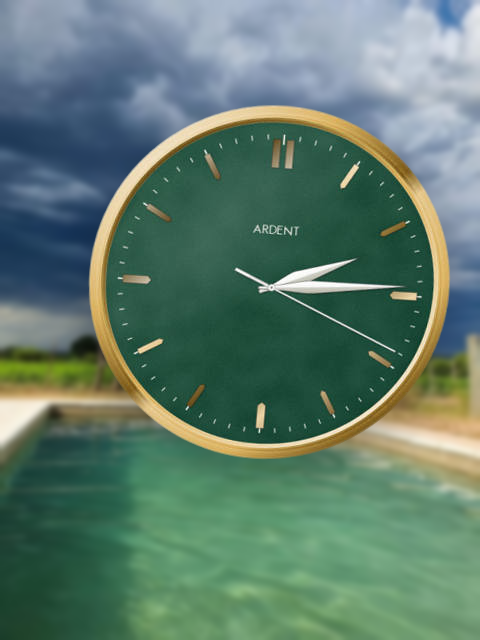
2:14:19
